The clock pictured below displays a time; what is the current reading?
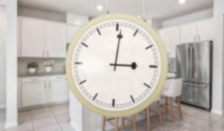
3:01
